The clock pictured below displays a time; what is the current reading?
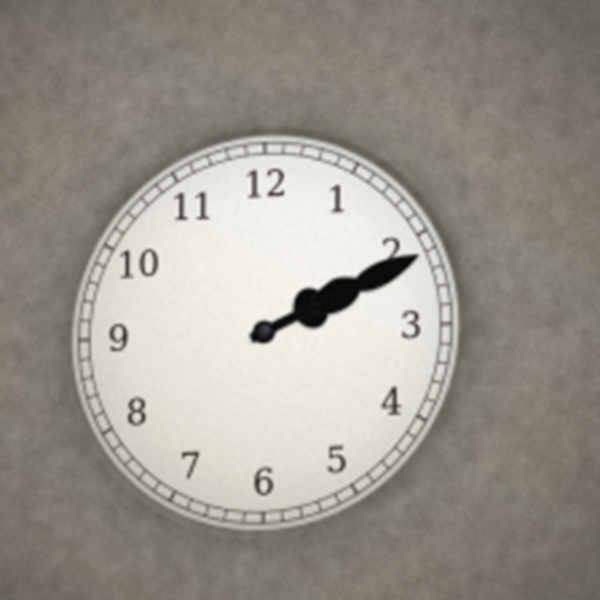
2:11
